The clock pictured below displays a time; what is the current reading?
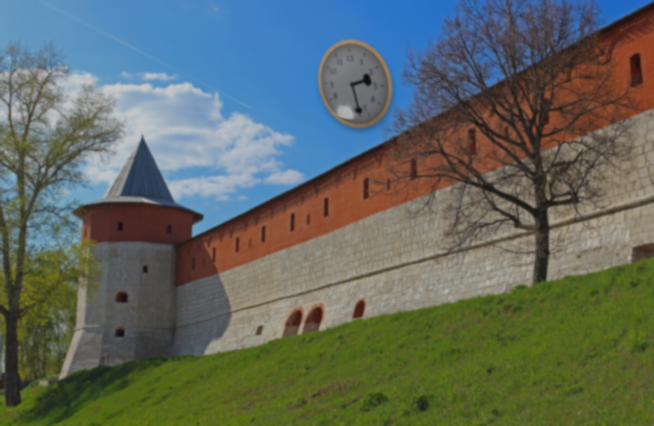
2:28
